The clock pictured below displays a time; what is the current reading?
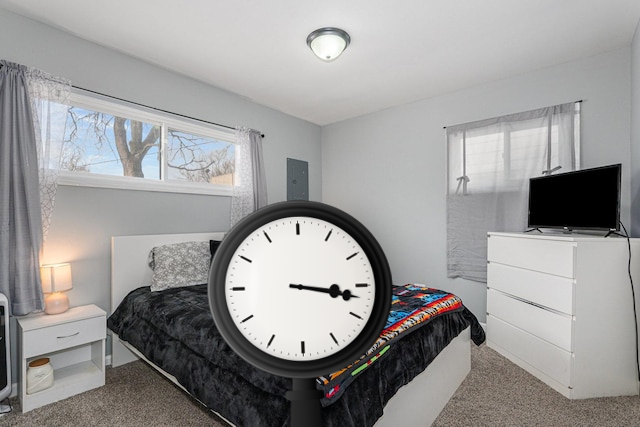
3:17
